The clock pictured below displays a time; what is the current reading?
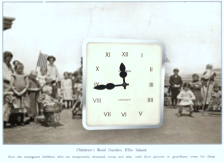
11:44
